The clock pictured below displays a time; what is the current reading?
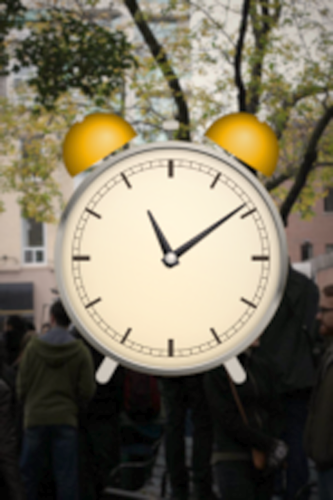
11:09
